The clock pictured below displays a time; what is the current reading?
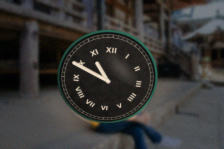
10:49
